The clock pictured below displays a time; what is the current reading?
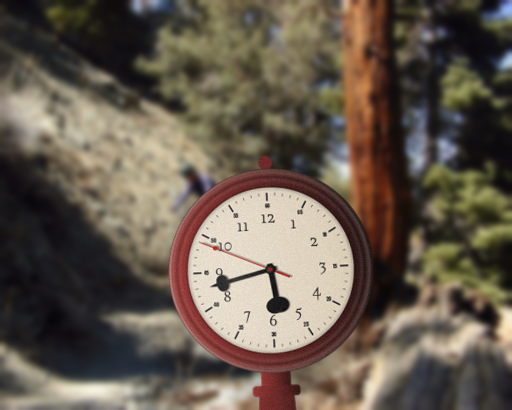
5:42:49
